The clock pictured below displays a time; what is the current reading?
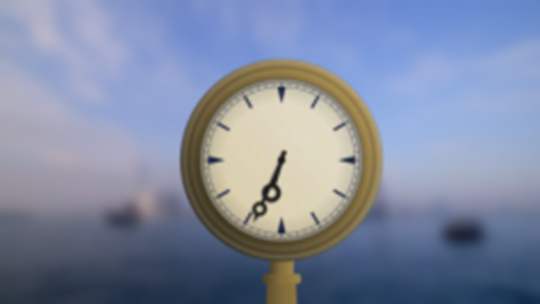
6:34
